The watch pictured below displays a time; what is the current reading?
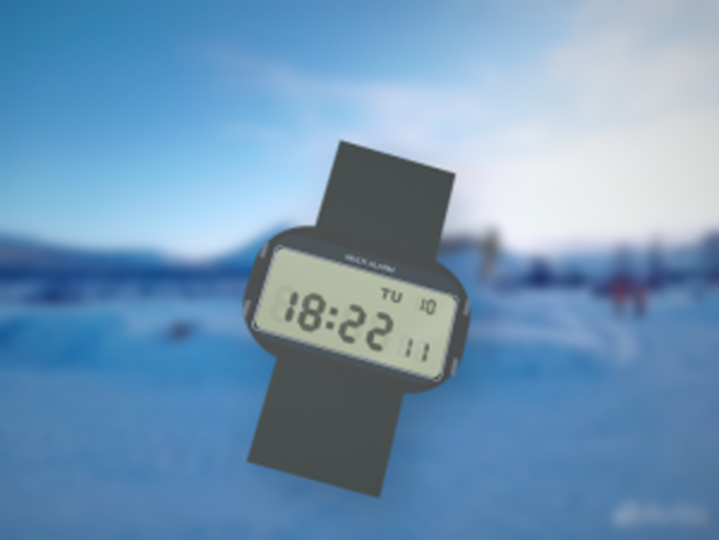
18:22:11
